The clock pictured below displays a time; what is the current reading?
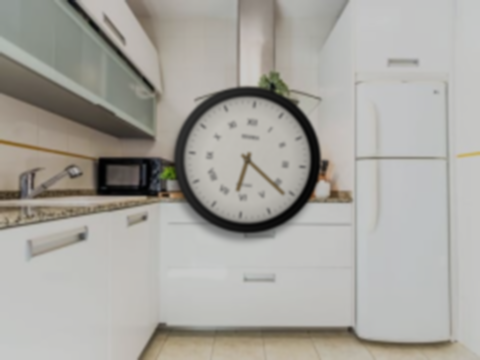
6:21
